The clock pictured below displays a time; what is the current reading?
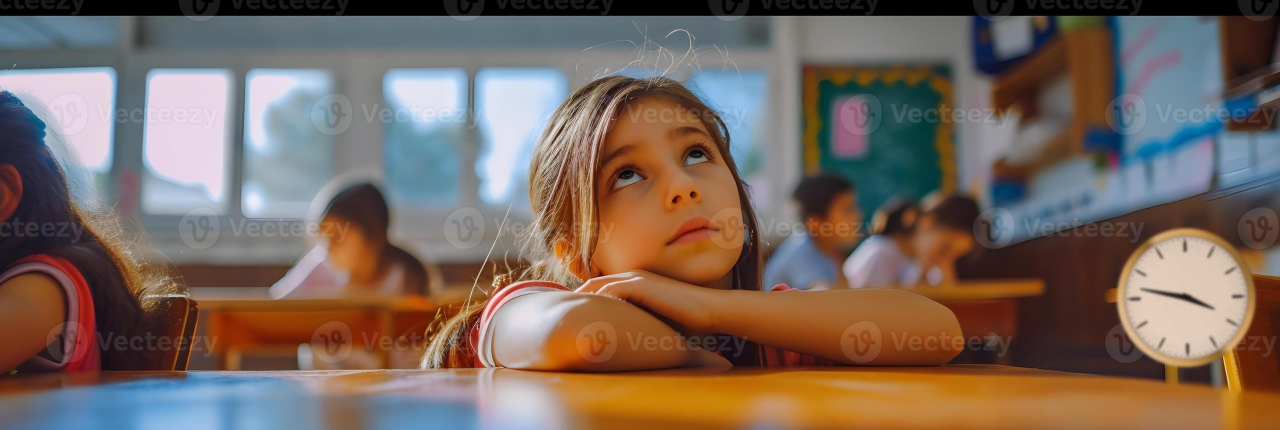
3:47
